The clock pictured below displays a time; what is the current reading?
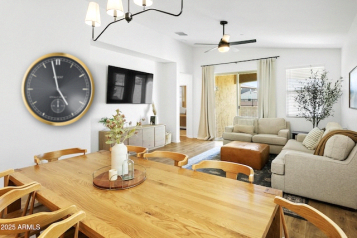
4:58
